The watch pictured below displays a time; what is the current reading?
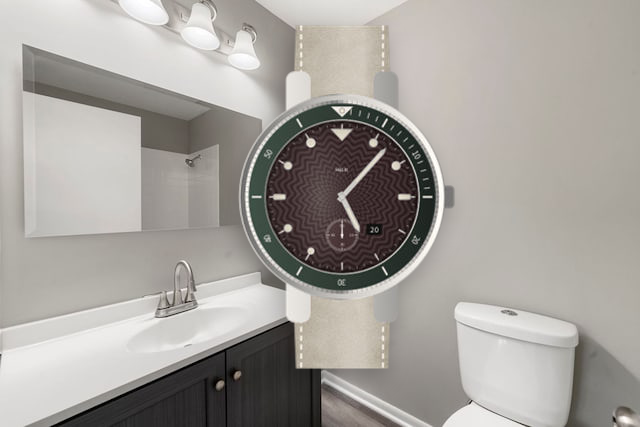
5:07
